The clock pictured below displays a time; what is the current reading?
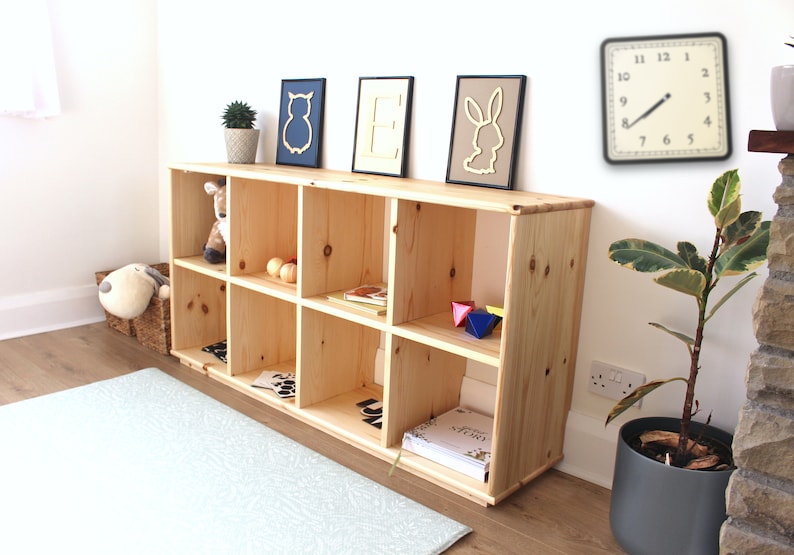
7:39
